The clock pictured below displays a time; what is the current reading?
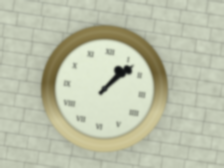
1:07
